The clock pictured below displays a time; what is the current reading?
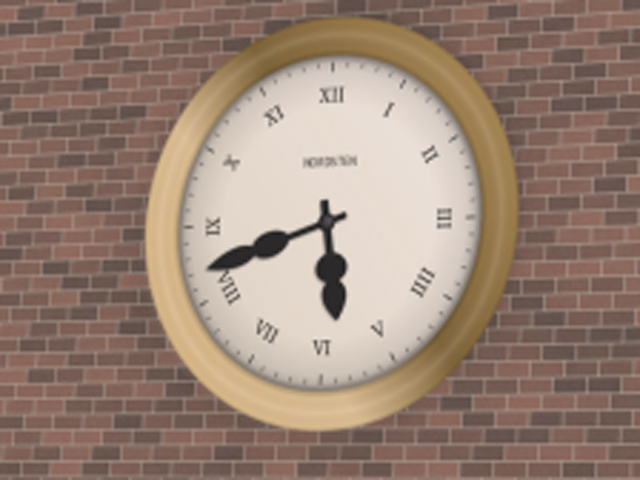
5:42
